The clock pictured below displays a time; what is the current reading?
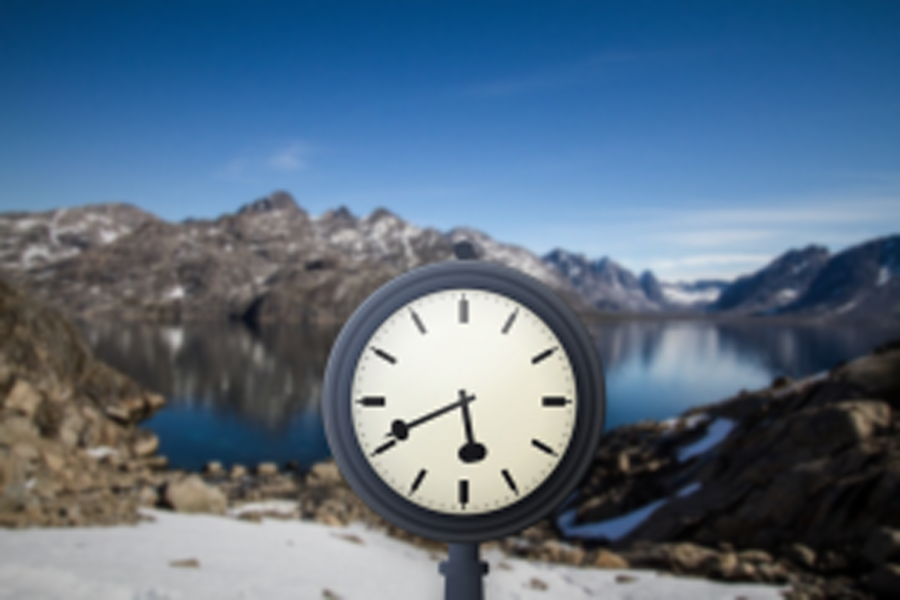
5:41
